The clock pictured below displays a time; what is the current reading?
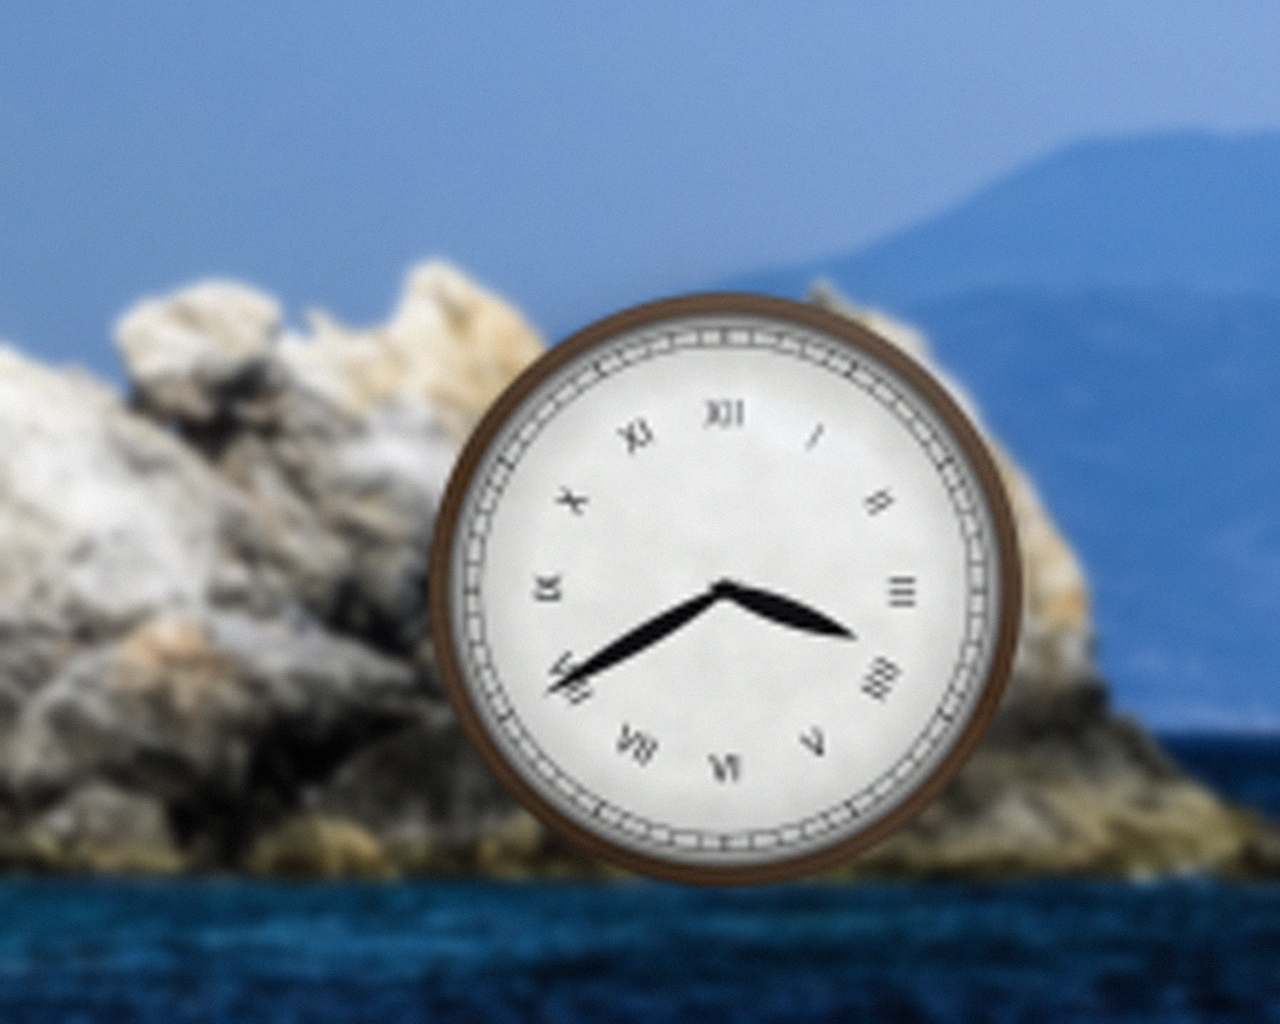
3:40
